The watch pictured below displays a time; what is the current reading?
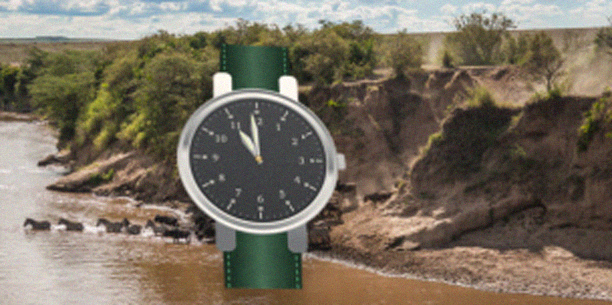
10:59
